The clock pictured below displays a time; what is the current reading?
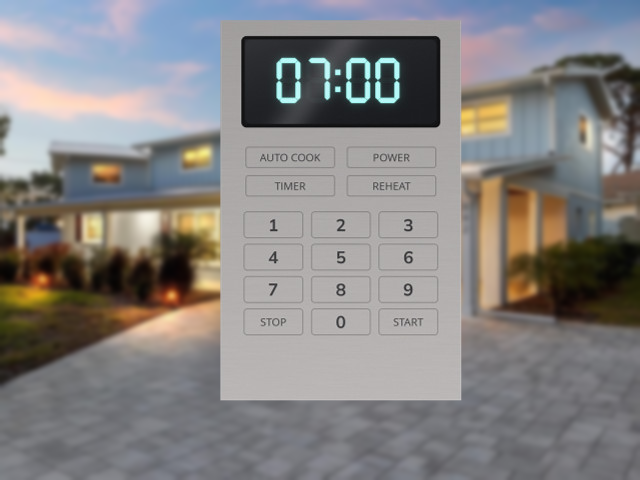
7:00
